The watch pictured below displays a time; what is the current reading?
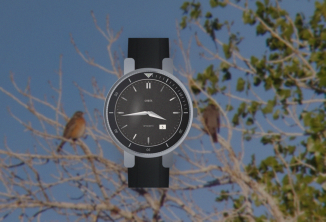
3:44
